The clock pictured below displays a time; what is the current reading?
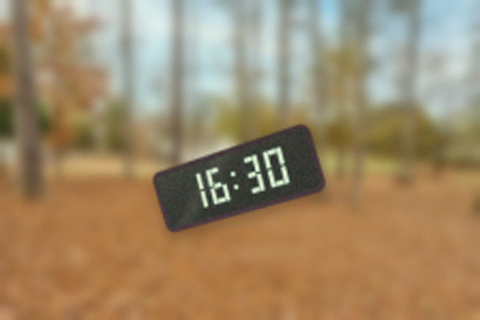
16:30
